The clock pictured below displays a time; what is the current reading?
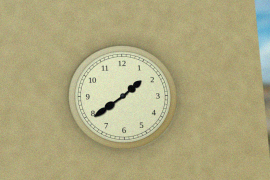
1:39
